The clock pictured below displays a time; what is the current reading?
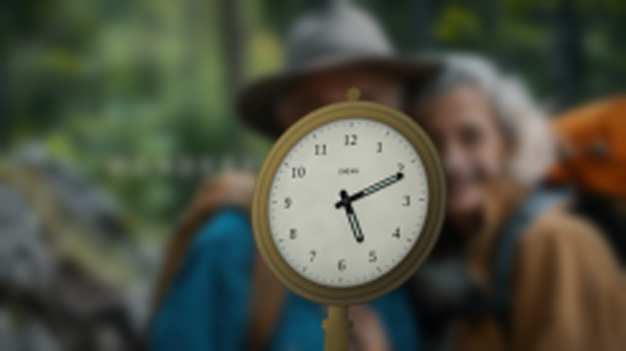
5:11
